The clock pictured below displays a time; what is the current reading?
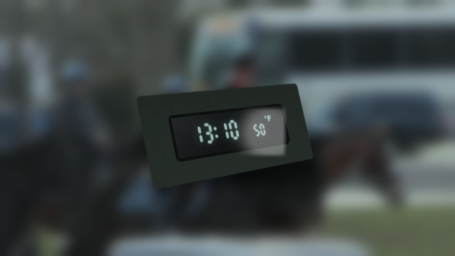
13:10
